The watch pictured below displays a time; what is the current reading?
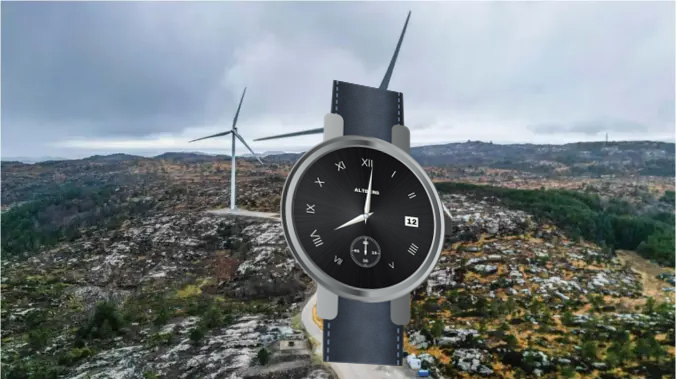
8:01
